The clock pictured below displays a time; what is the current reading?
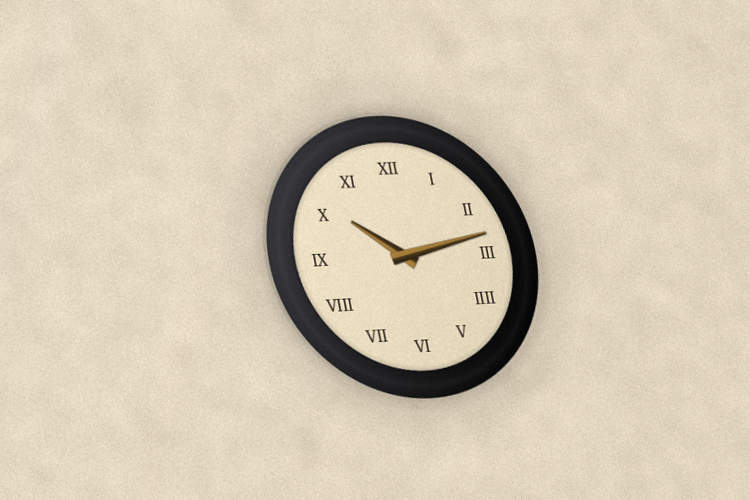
10:13
